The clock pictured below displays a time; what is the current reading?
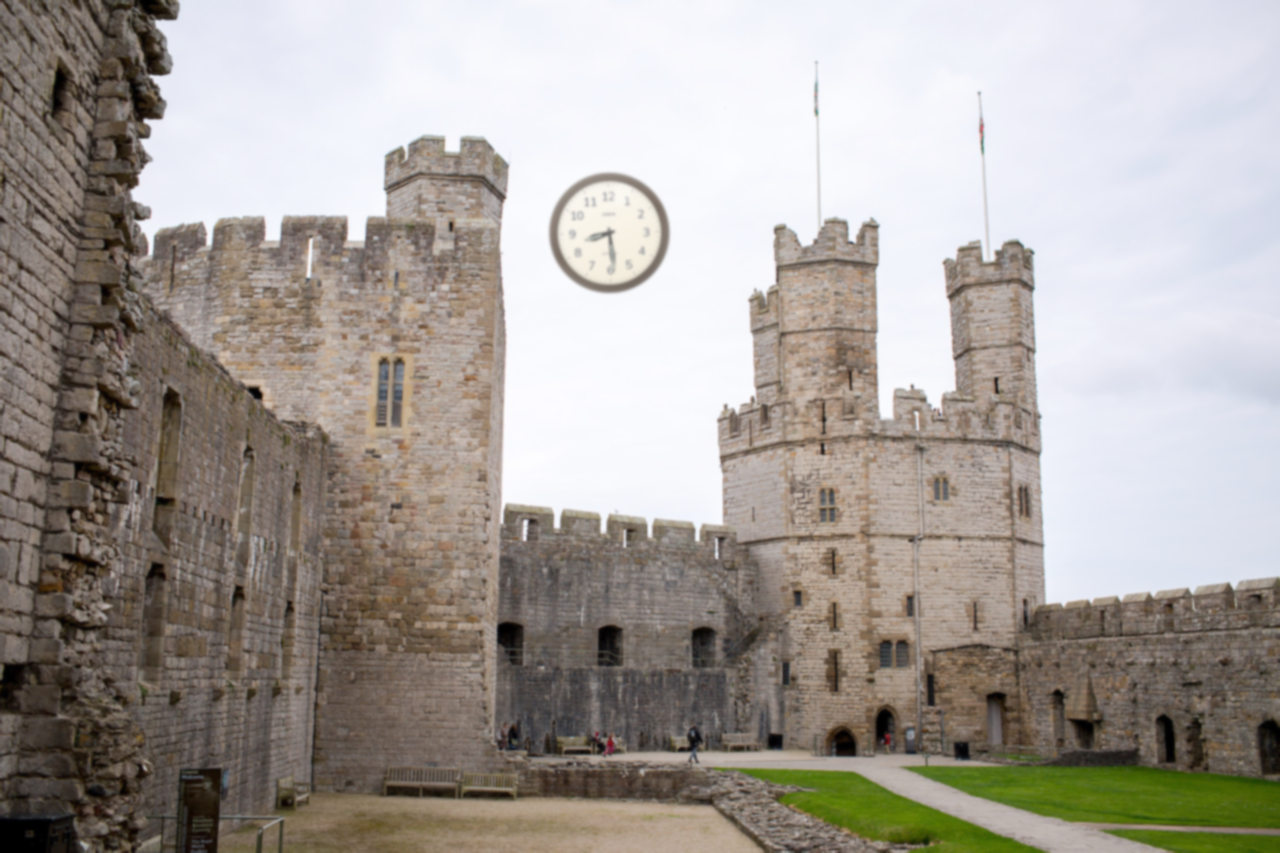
8:29
